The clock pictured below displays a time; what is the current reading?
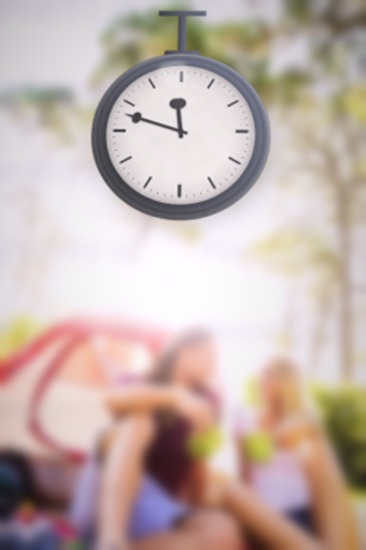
11:48
